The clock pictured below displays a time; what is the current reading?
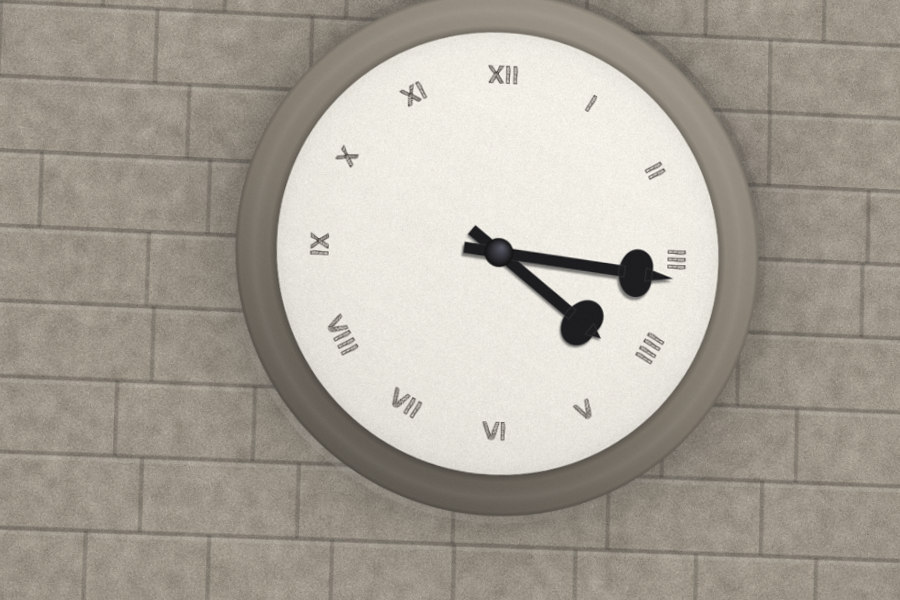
4:16
